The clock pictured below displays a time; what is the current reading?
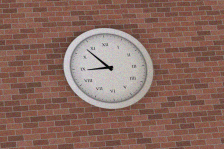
8:53
